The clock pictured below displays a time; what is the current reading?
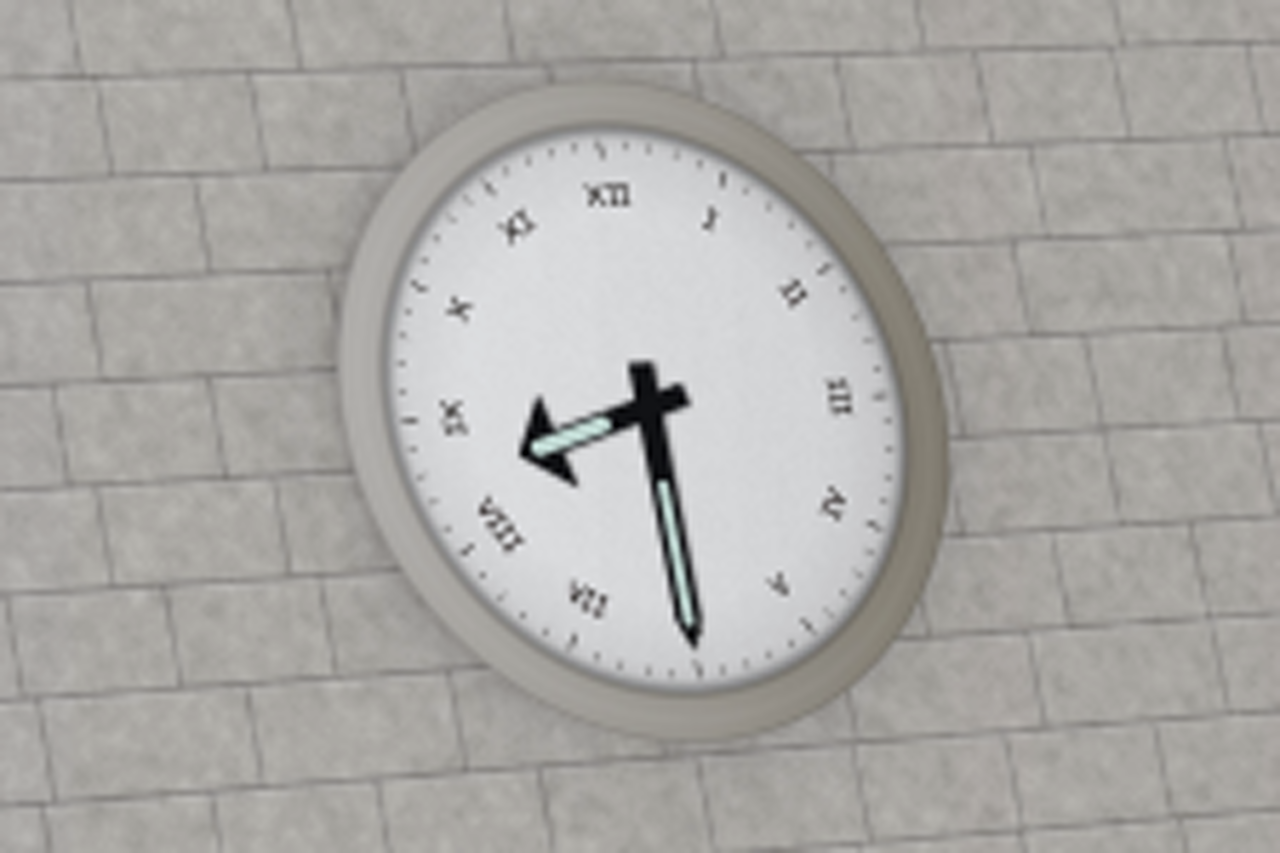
8:30
